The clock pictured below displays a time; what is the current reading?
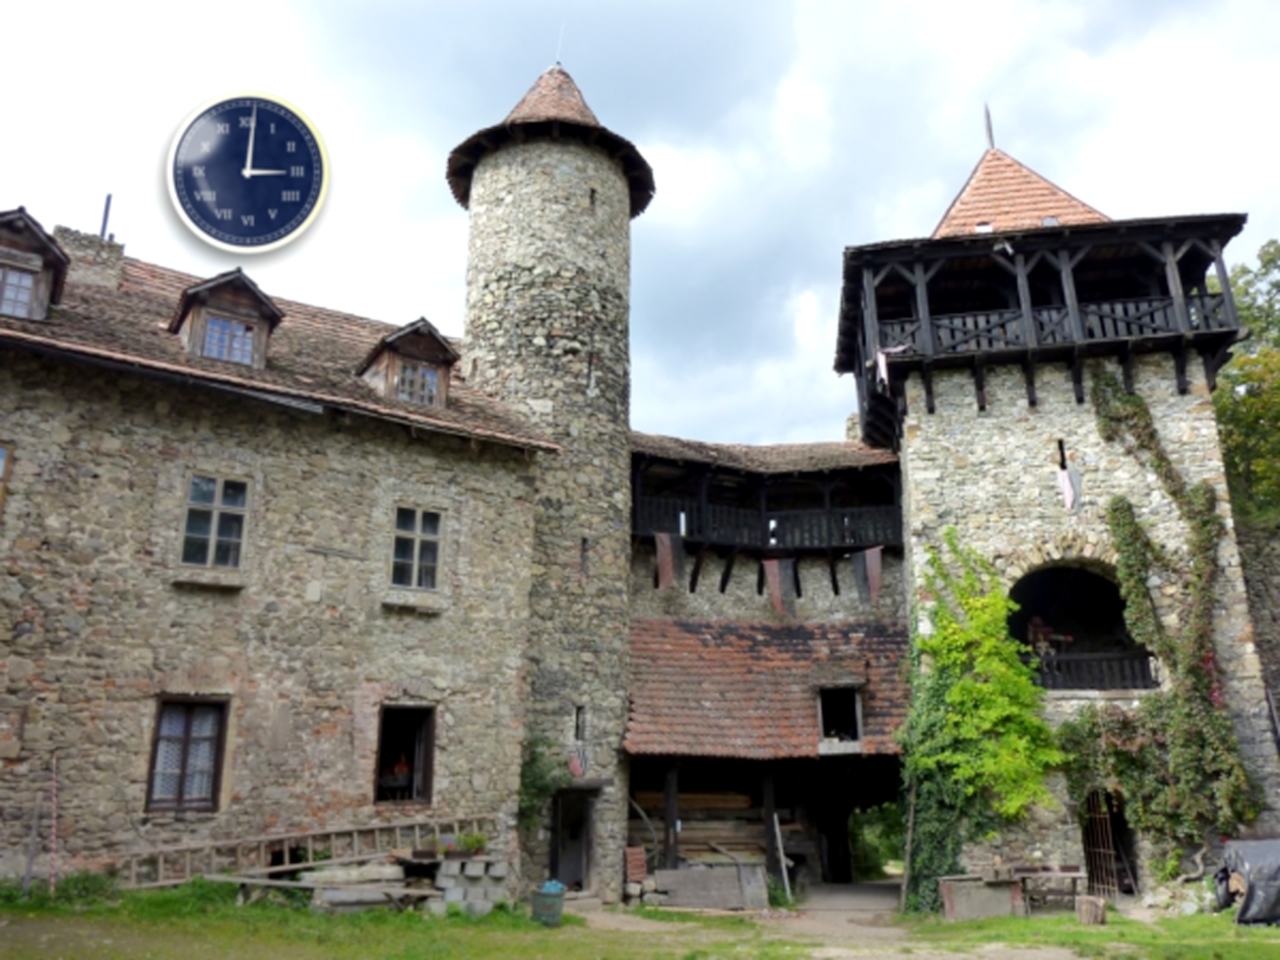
3:01
